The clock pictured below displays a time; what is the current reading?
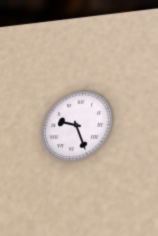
9:25
